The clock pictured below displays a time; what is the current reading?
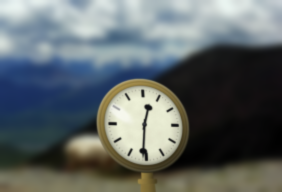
12:31
